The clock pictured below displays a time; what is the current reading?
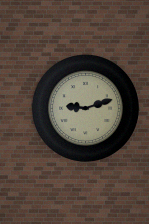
9:12
